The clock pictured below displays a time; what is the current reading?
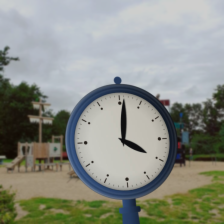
4:01
